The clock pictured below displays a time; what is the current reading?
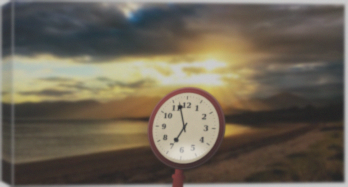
6:57
